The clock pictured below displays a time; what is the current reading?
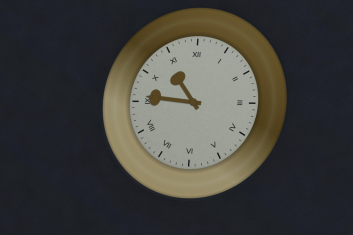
10:46
